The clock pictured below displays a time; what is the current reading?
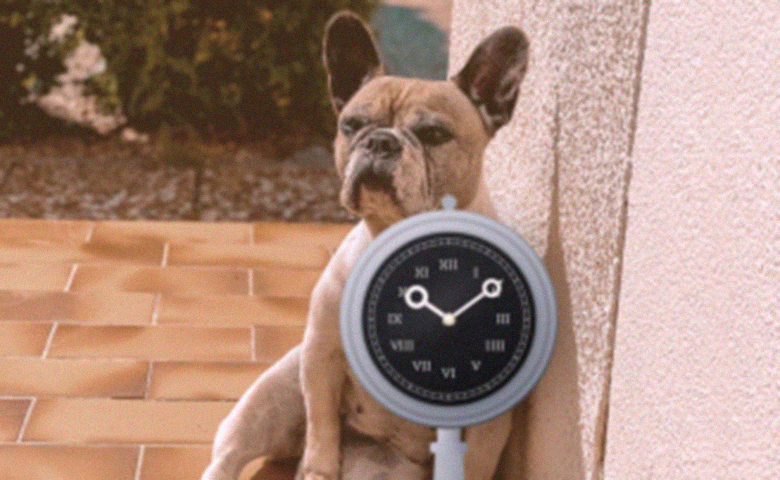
10:09
